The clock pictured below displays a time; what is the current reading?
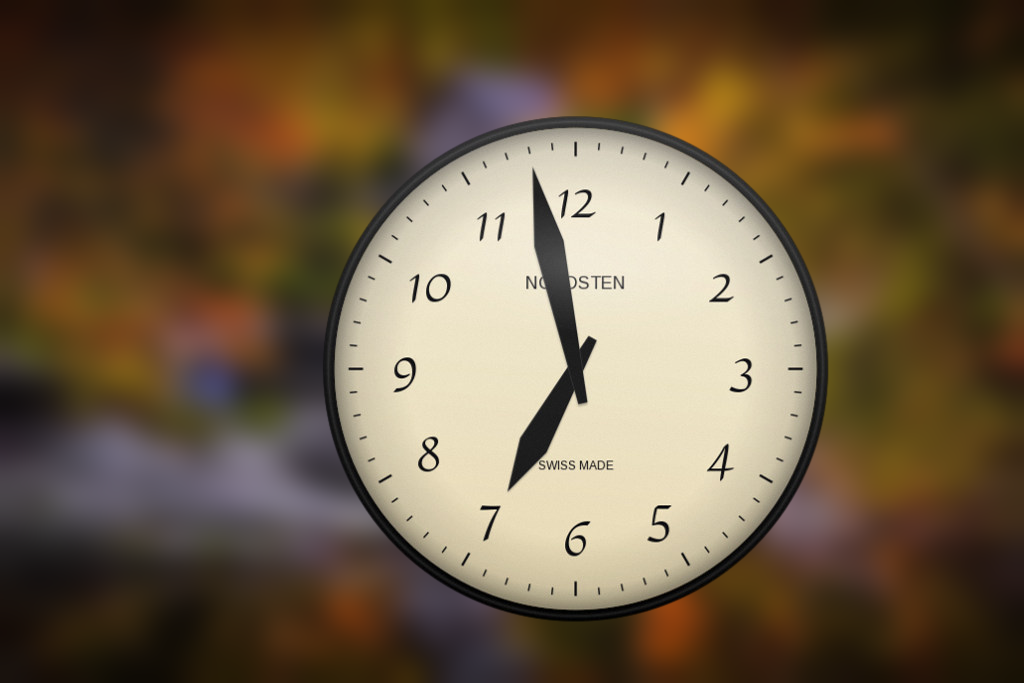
6:58
